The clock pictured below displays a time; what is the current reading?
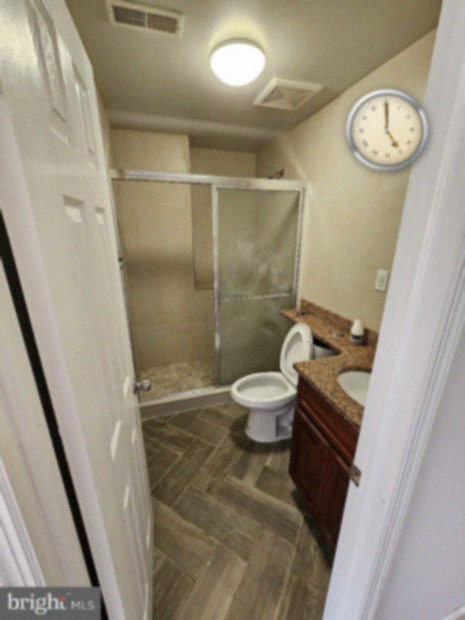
5:00
